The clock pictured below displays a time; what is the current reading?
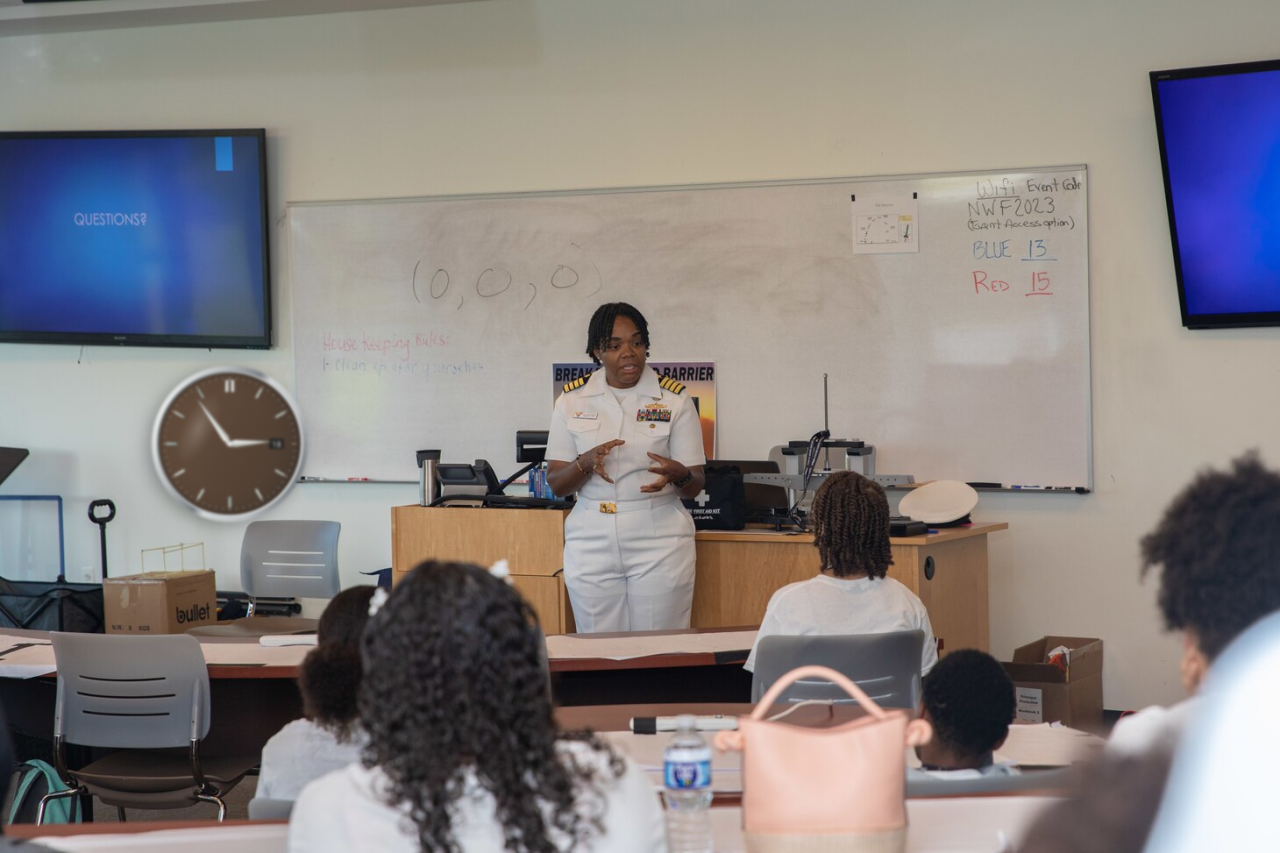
2:54
